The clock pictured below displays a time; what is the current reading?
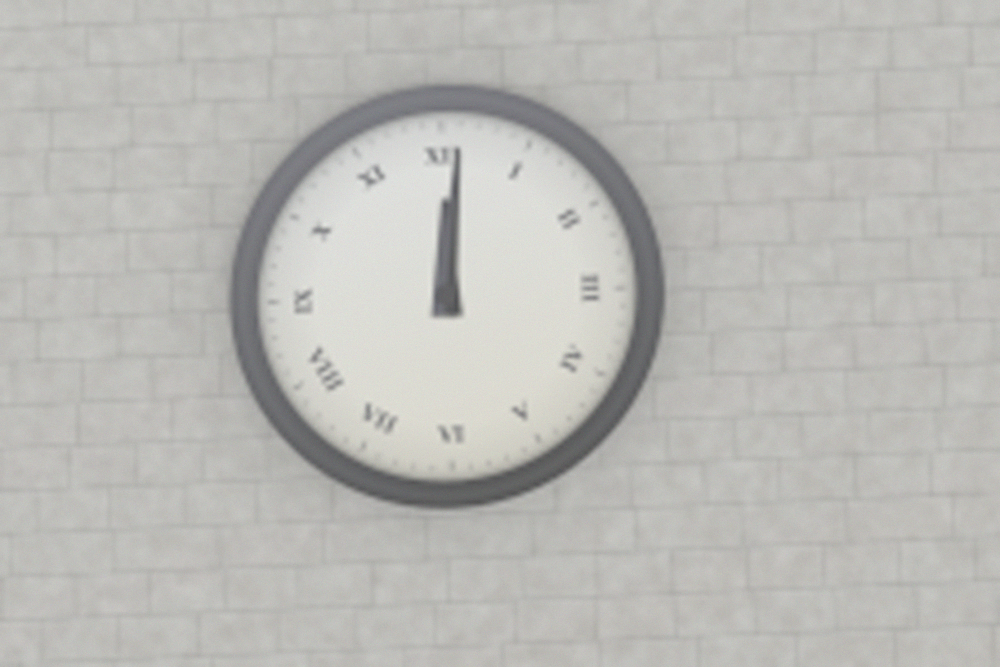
12:01
